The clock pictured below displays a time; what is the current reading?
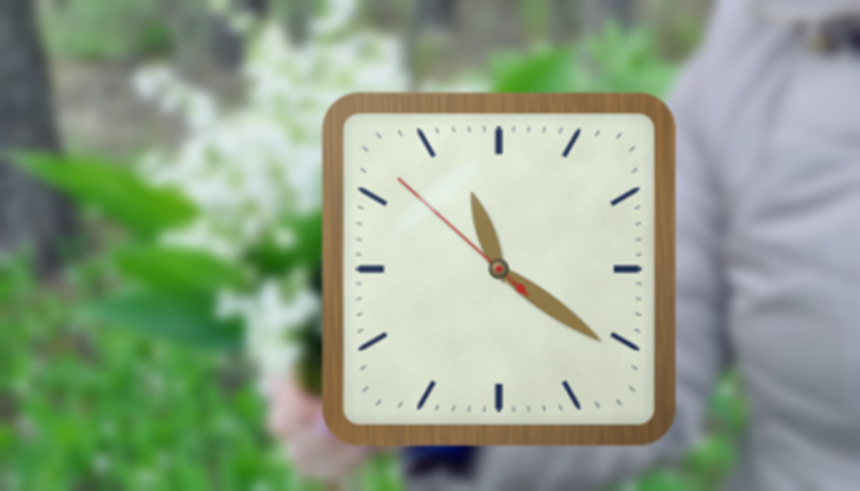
11:20:52
